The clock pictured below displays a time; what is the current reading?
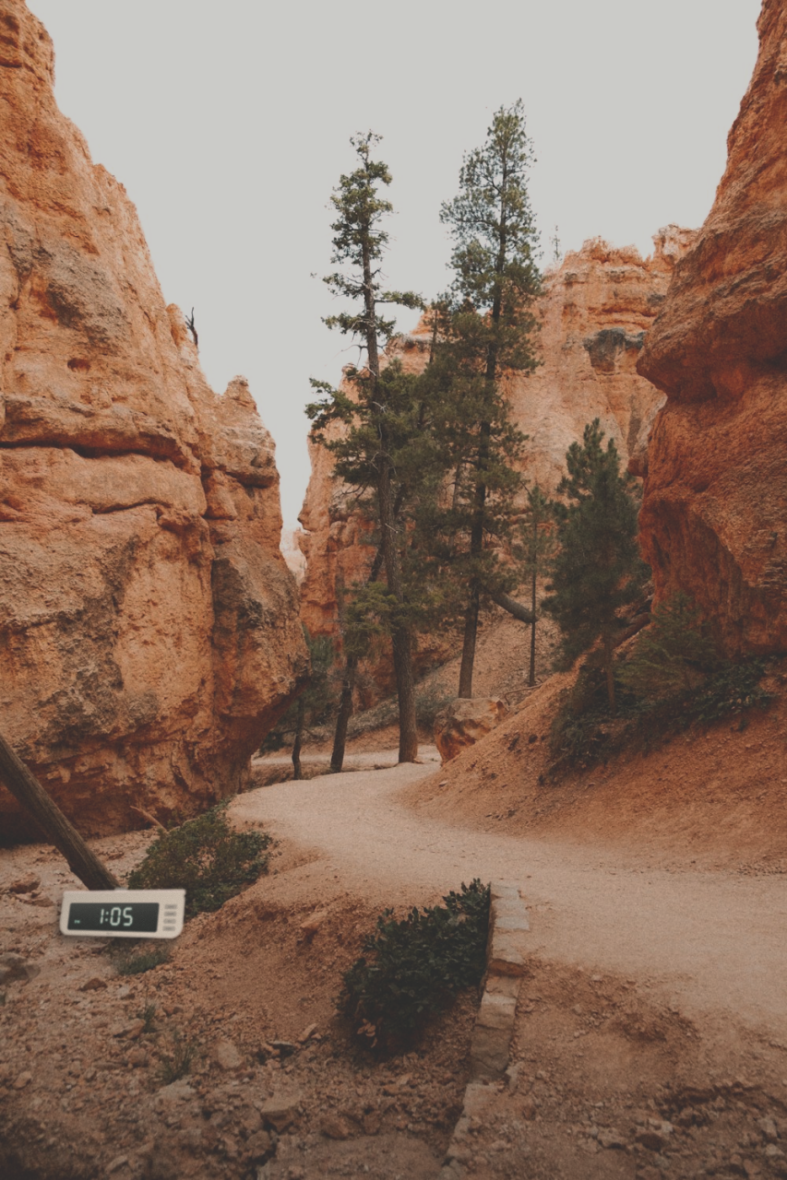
1:05
